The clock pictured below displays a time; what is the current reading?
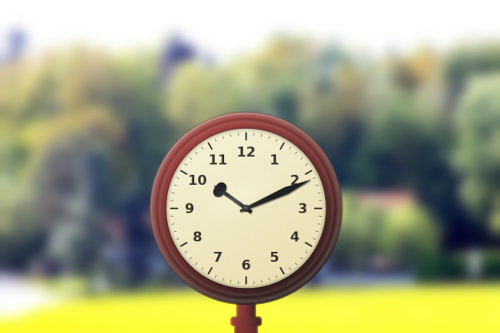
10:11
